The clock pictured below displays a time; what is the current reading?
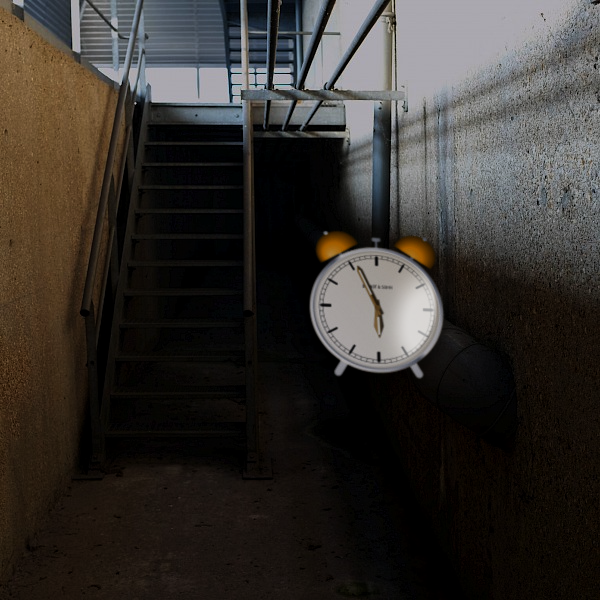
5:56
